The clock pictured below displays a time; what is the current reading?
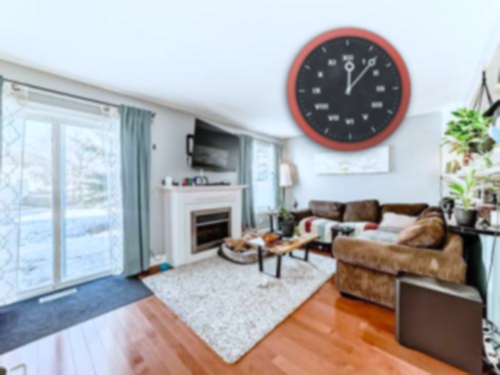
12:07
